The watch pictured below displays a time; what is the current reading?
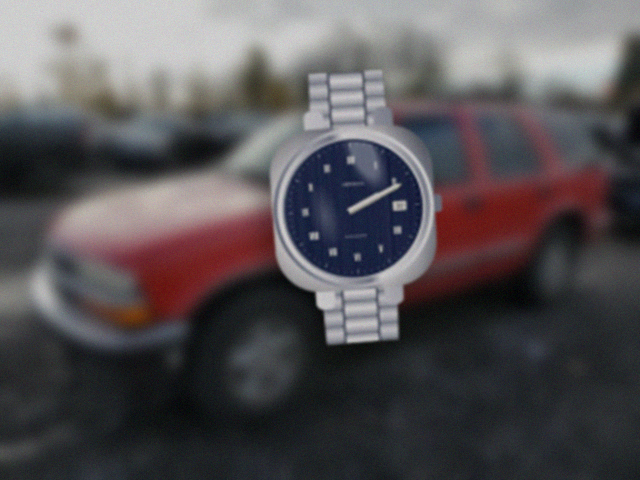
2:11
